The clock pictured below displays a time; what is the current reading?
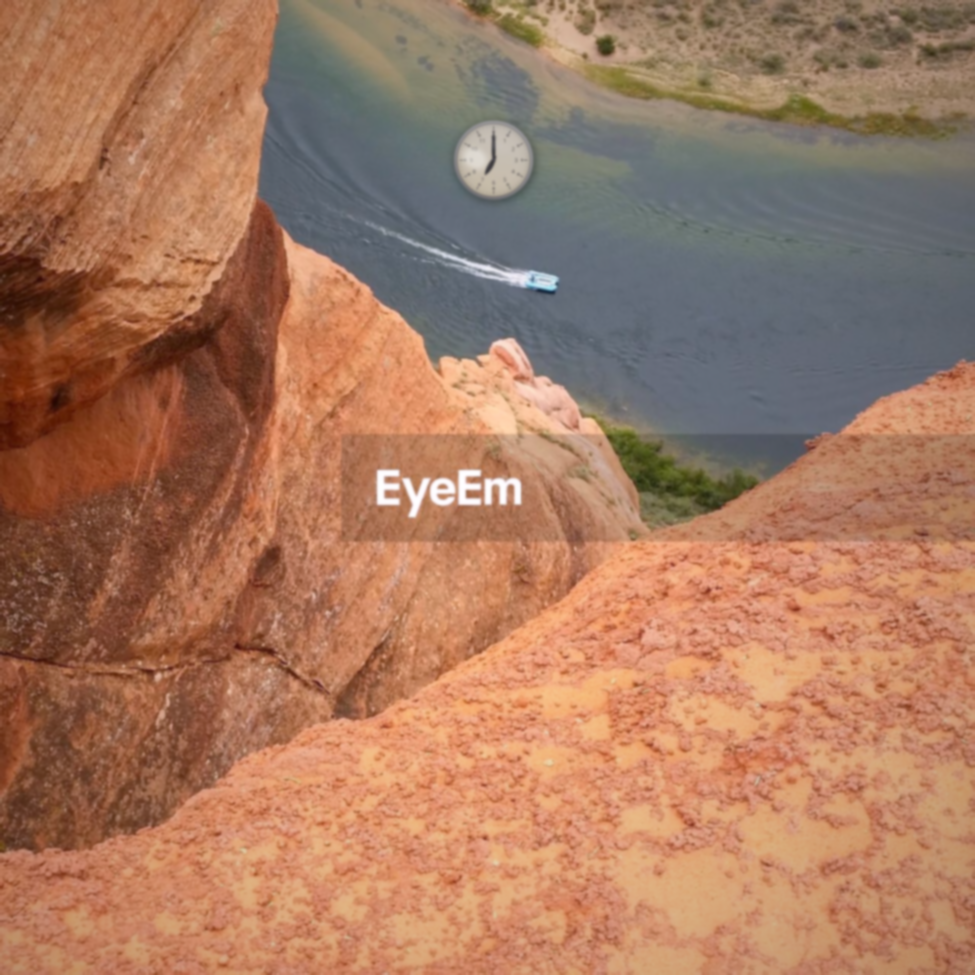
7:00
